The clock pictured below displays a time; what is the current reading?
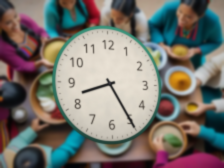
8:25
